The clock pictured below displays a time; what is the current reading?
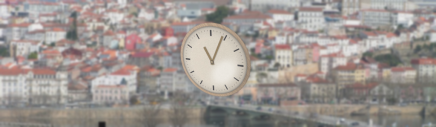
11:04
